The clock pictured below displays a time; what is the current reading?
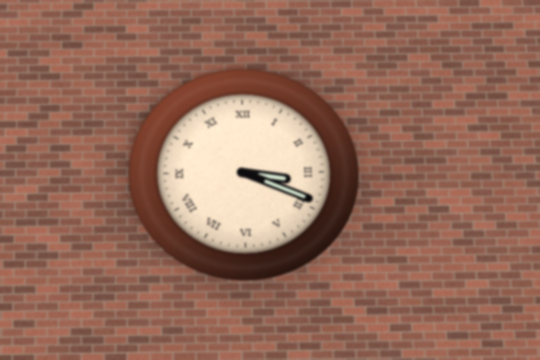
3:19
